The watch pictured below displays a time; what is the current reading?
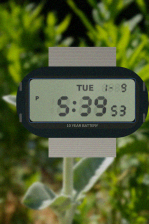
5:39:53
